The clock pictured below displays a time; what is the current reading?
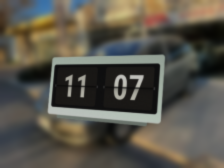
11:07
